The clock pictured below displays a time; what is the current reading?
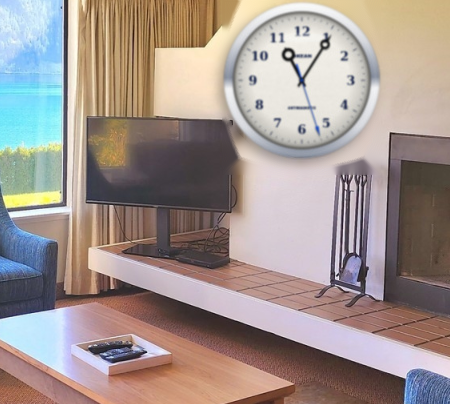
11:05:27
